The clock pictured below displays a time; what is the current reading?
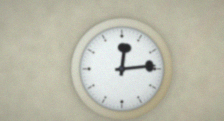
12:14
